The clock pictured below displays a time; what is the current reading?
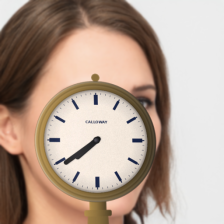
7:39
